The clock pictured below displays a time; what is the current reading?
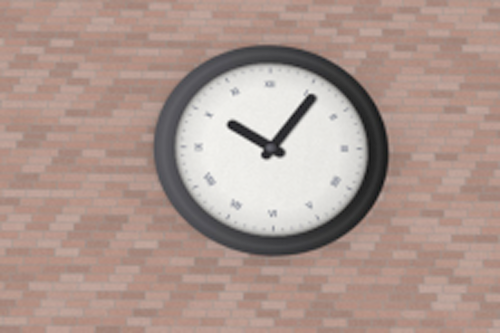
10:06
